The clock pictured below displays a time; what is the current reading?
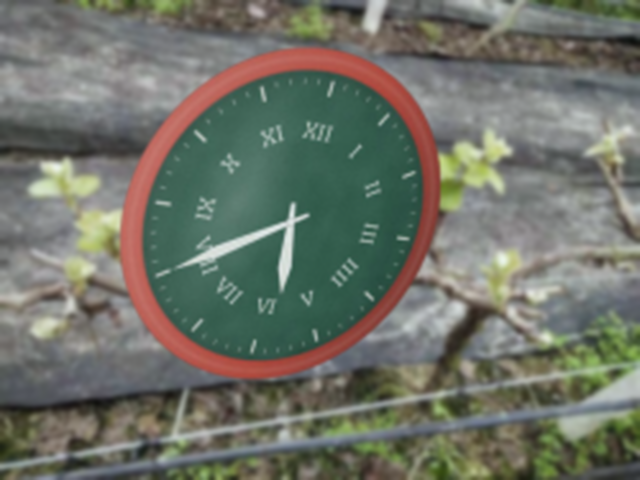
5:40
